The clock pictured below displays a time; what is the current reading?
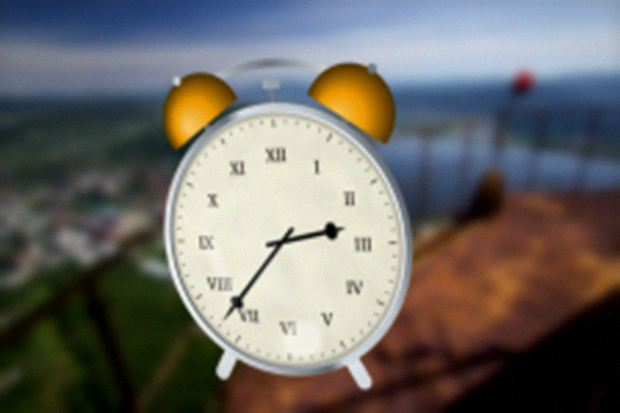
2:37
